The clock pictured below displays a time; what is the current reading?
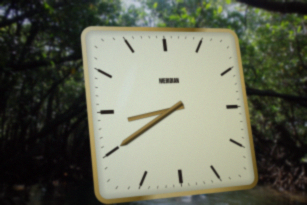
8:40
